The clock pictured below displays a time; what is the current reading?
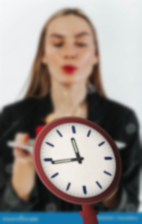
11:44
